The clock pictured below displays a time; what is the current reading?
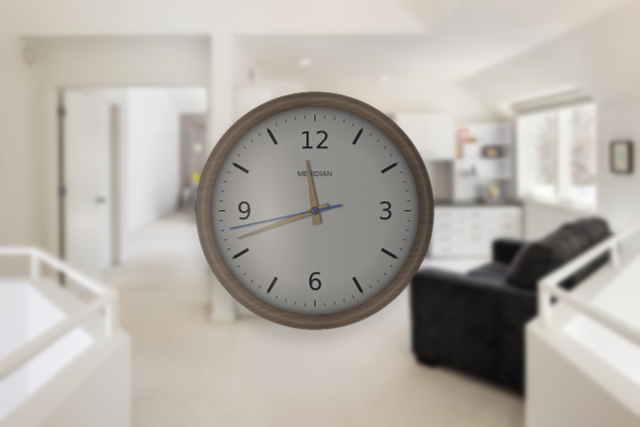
11:41:43
